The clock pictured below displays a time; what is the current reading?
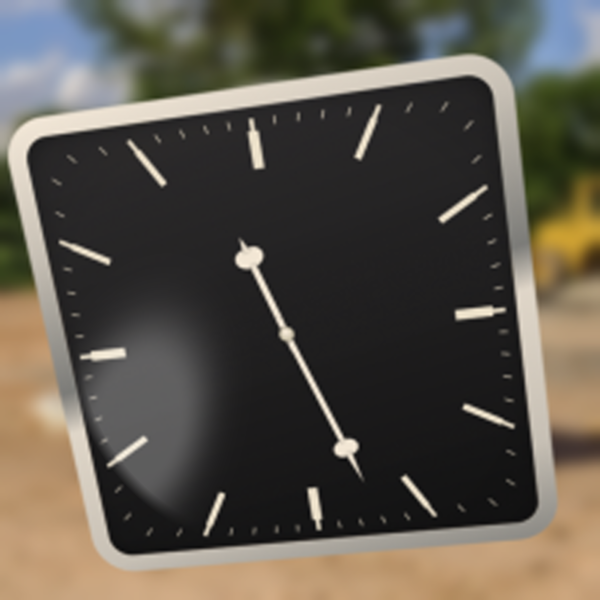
11:27
